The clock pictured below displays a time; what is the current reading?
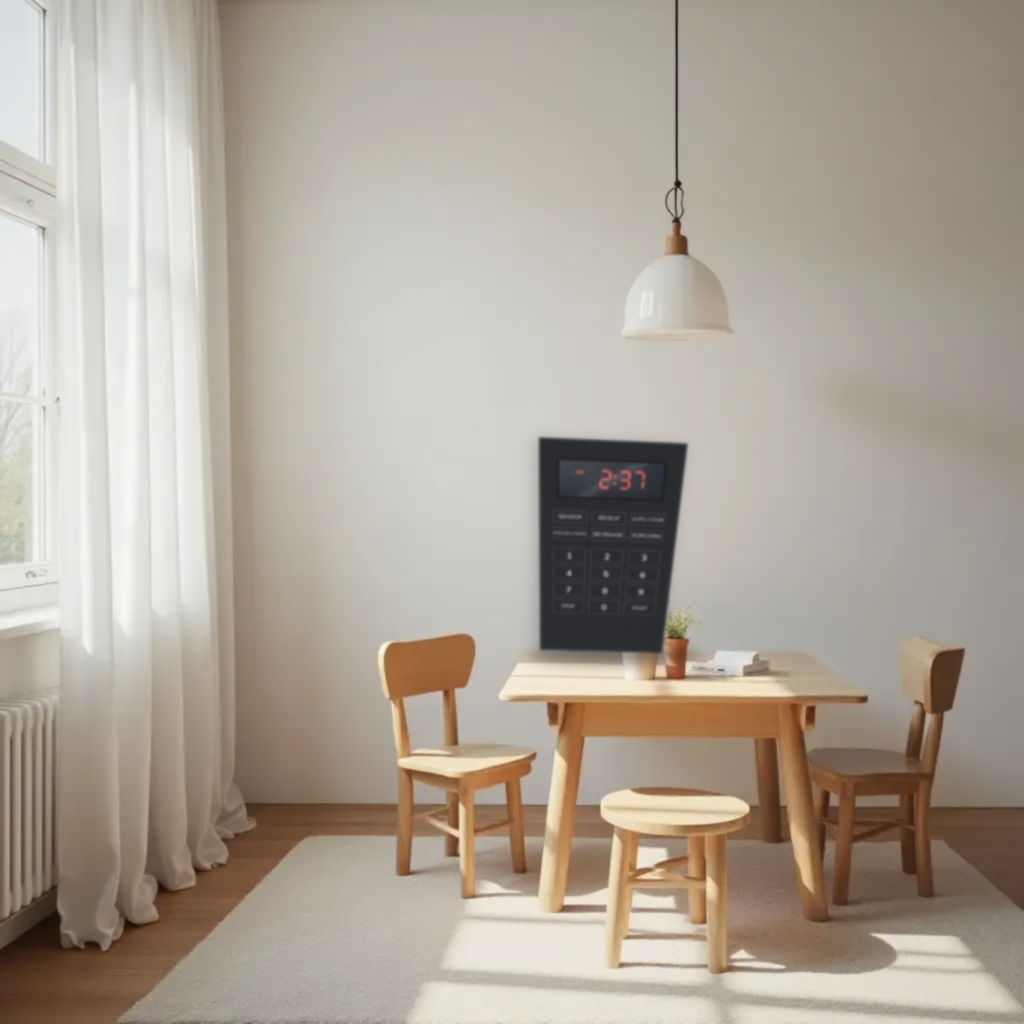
2:37
